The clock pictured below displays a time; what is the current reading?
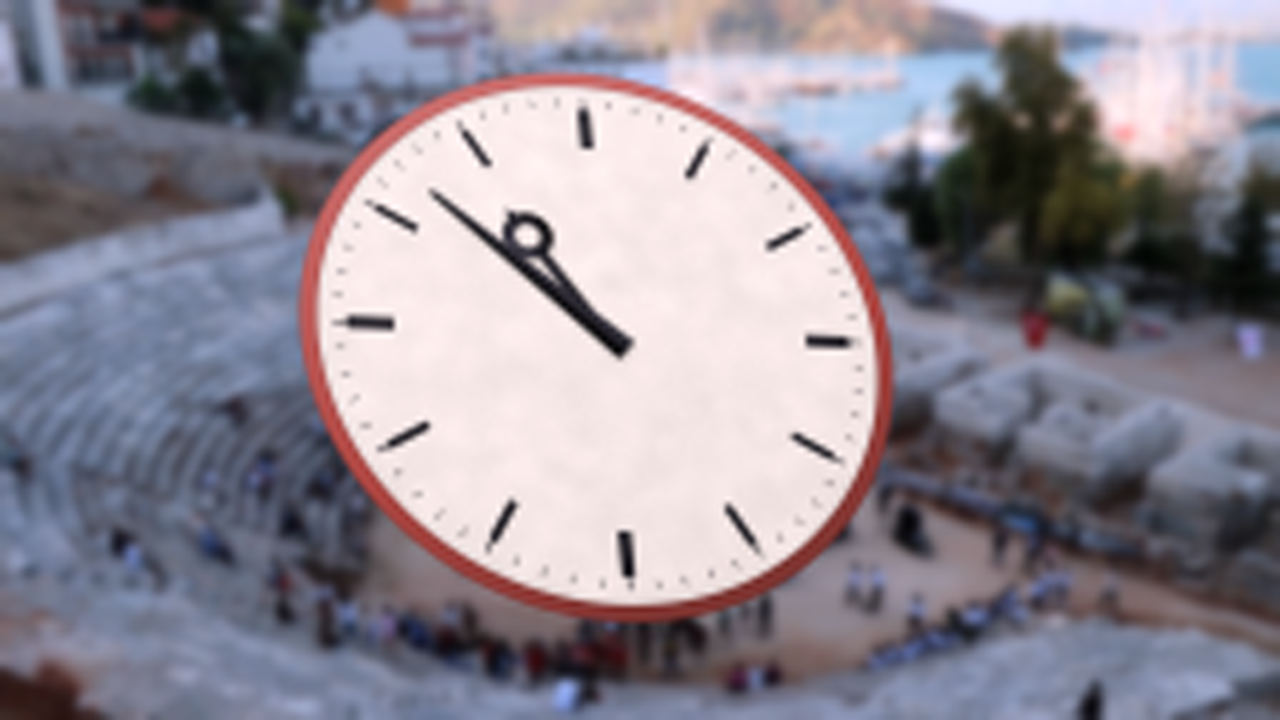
10:52
